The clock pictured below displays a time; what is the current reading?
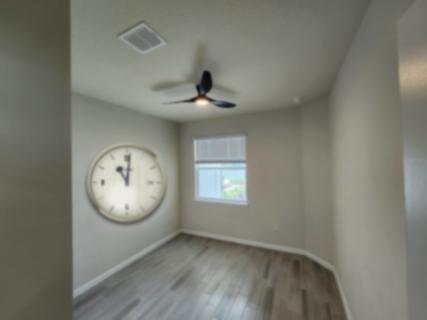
11:01
